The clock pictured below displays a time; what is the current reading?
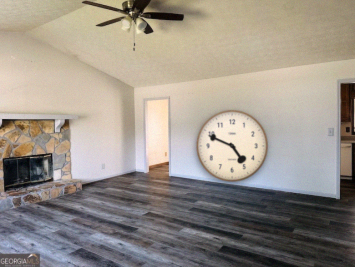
4:49
